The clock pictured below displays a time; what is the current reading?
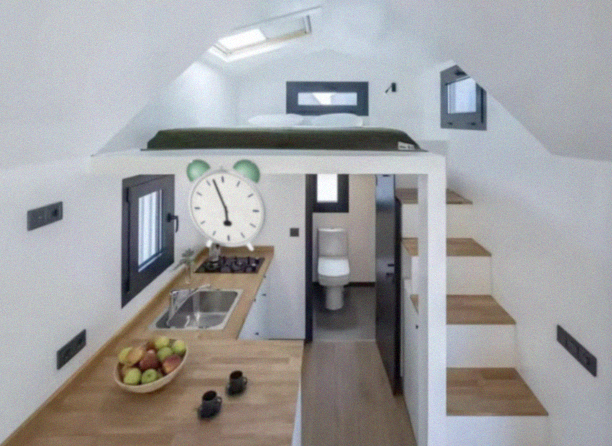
5:57
